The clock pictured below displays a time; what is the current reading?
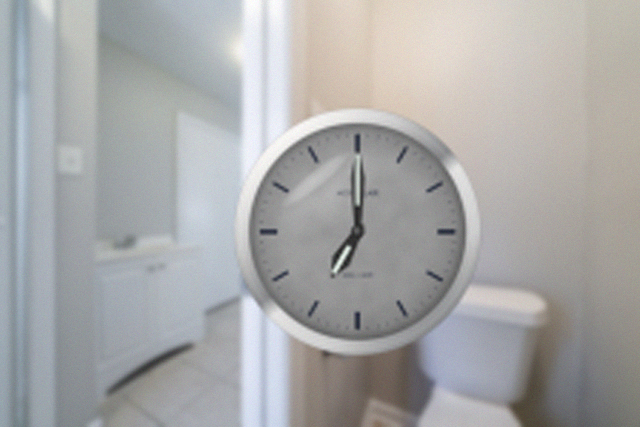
7:00
